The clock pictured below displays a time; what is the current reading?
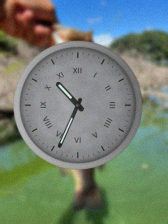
10:34
